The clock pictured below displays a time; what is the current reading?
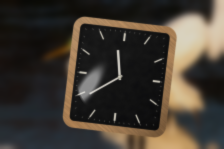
11:39
